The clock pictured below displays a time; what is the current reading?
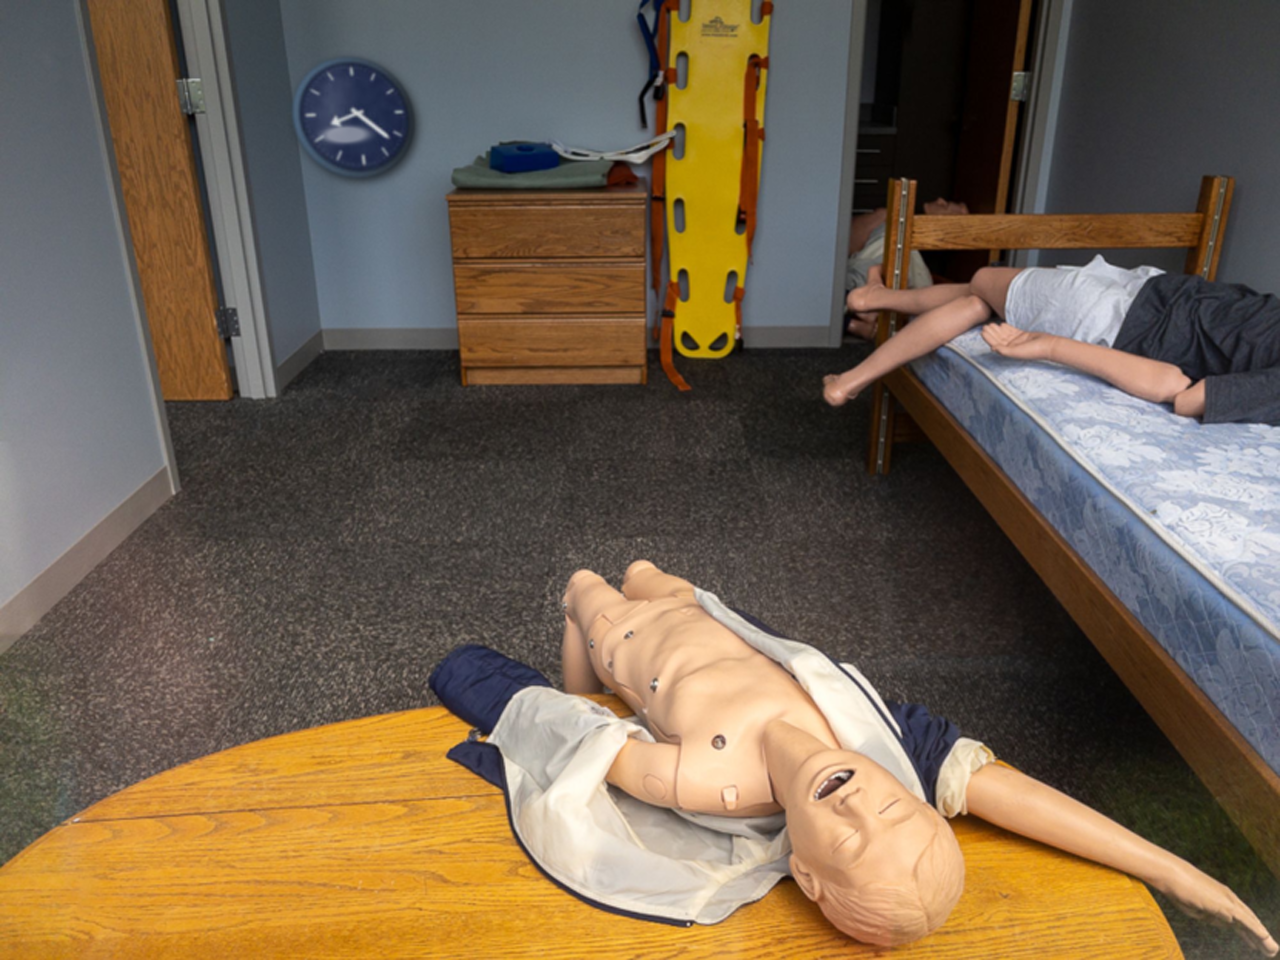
8:22
